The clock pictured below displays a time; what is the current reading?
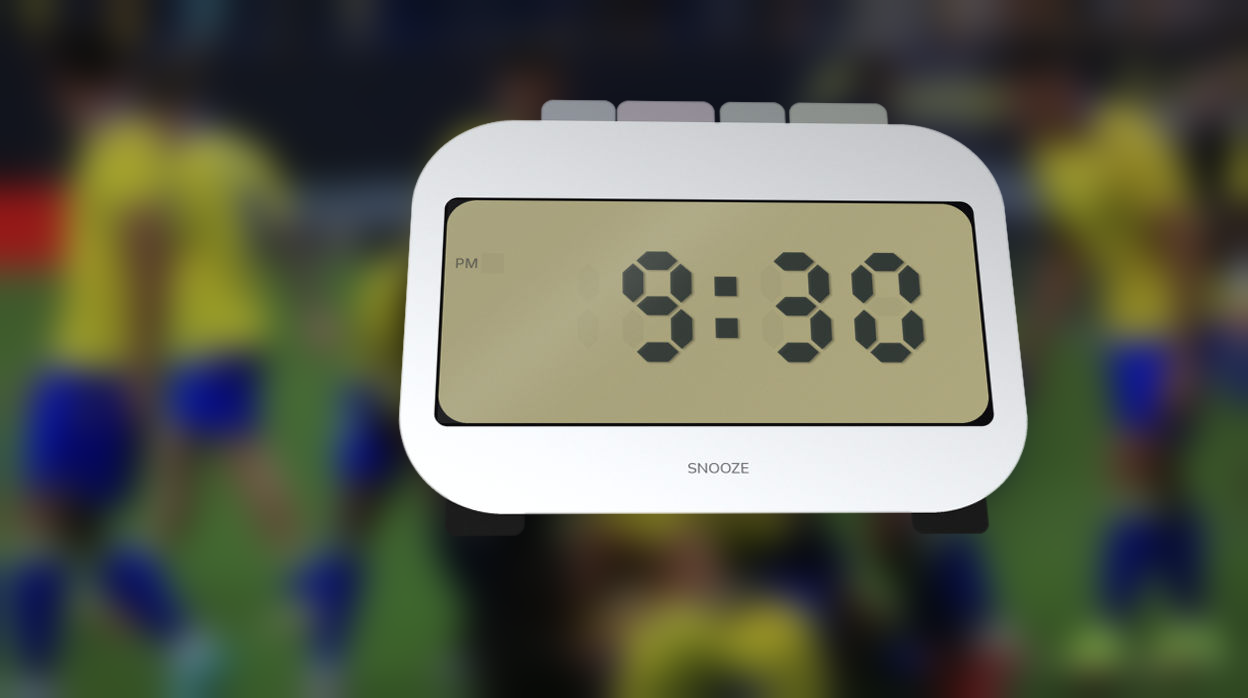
9:30
